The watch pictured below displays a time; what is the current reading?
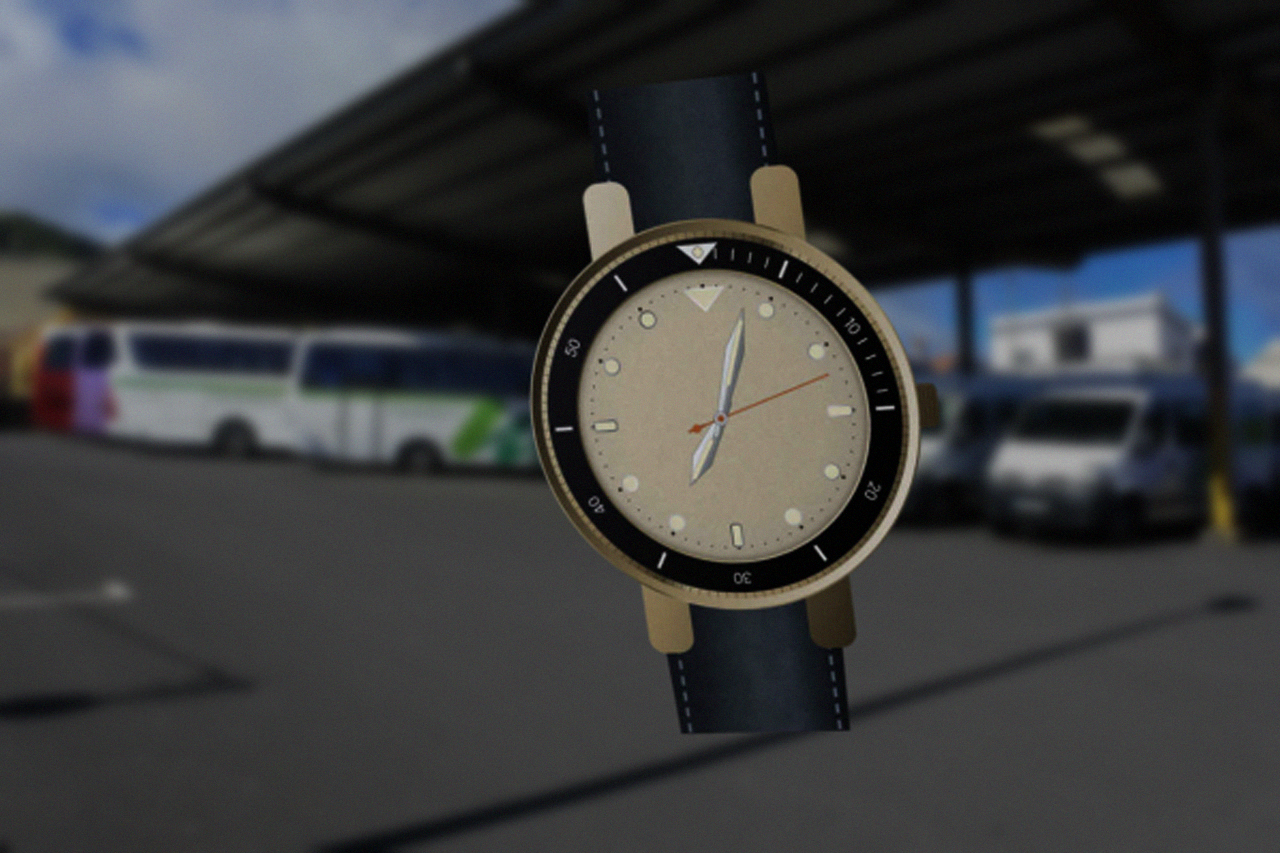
7:03:12
